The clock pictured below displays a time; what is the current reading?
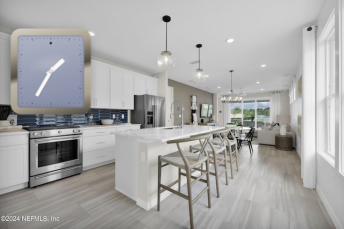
1:35
